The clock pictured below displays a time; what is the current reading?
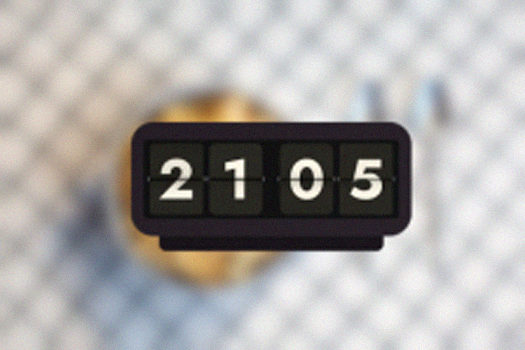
21:05
